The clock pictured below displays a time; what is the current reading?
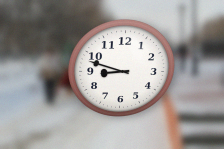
8:48
